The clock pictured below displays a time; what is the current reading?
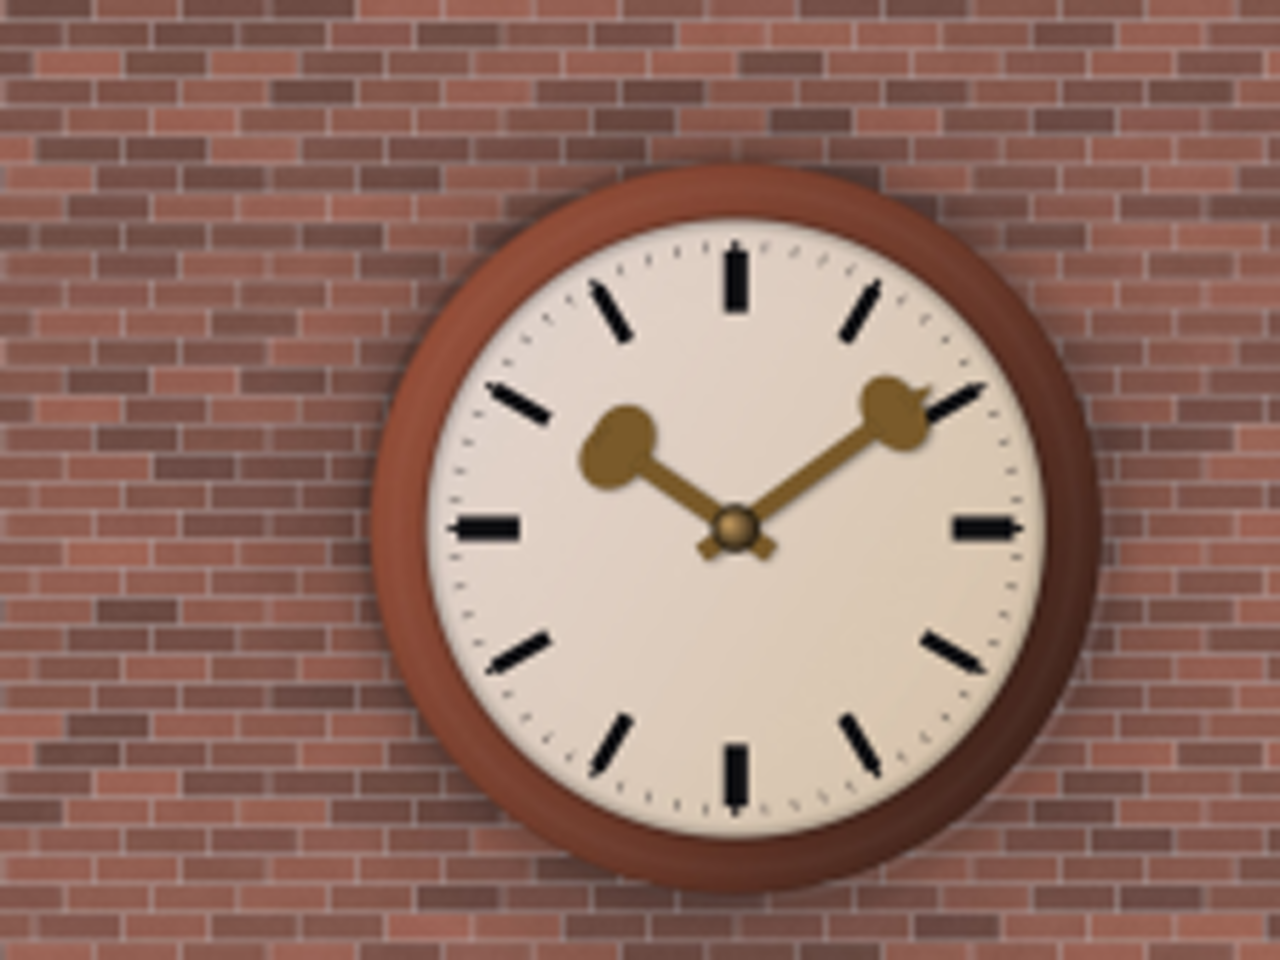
10:09
